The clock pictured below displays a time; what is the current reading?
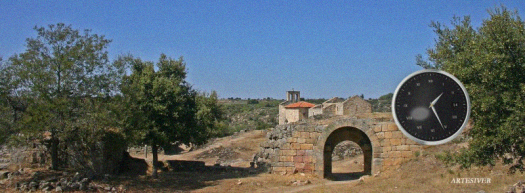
1:26
